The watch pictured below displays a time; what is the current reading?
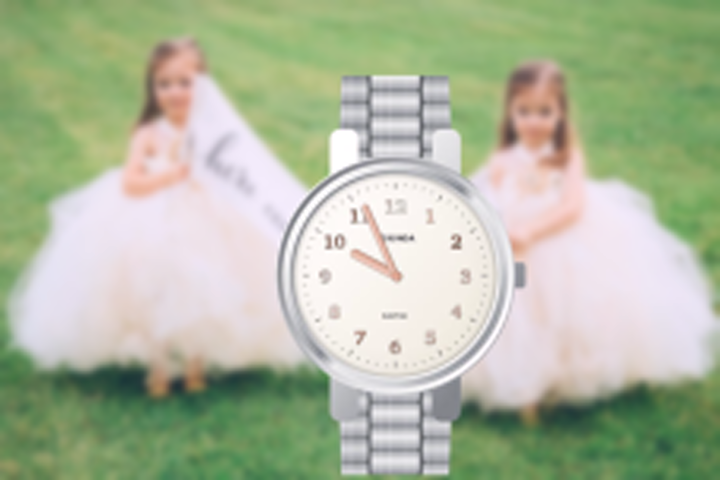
9:56
